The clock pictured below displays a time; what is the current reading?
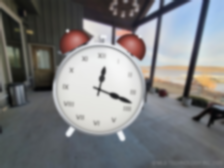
12:18
